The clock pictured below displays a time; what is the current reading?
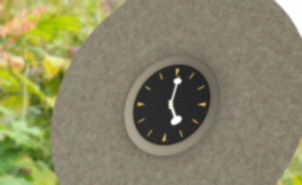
5:01
